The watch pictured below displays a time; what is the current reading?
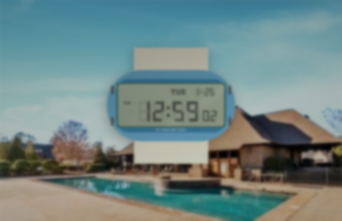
12:59
